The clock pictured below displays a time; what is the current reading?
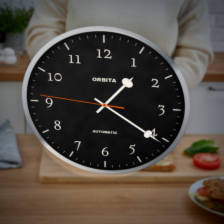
1:20:46
